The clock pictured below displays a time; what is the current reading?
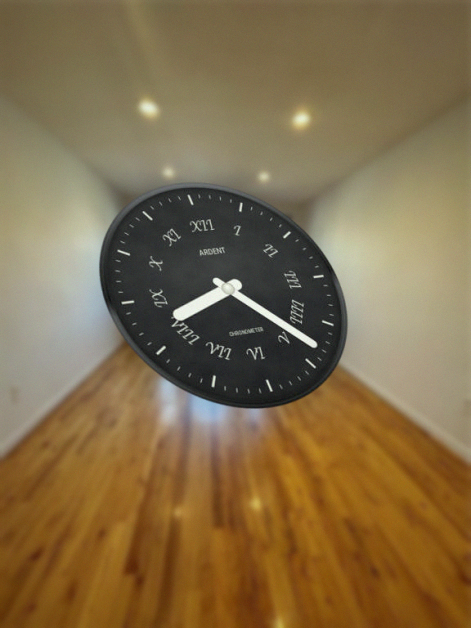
8:23
